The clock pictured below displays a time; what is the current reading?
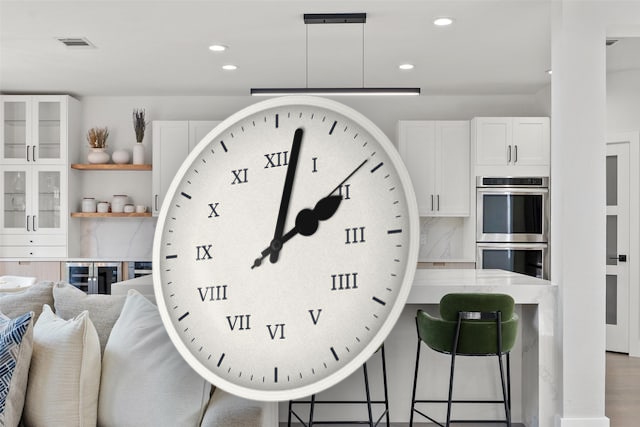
2:02:09
